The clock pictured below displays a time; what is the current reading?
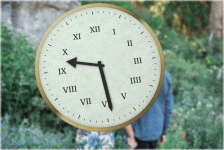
9:29
